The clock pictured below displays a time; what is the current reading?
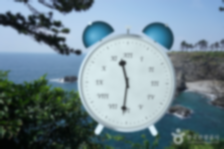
11:31
